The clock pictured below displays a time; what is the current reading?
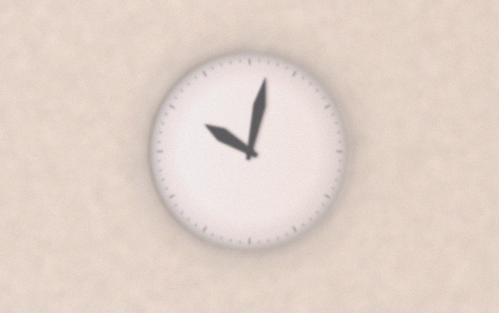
10:02
